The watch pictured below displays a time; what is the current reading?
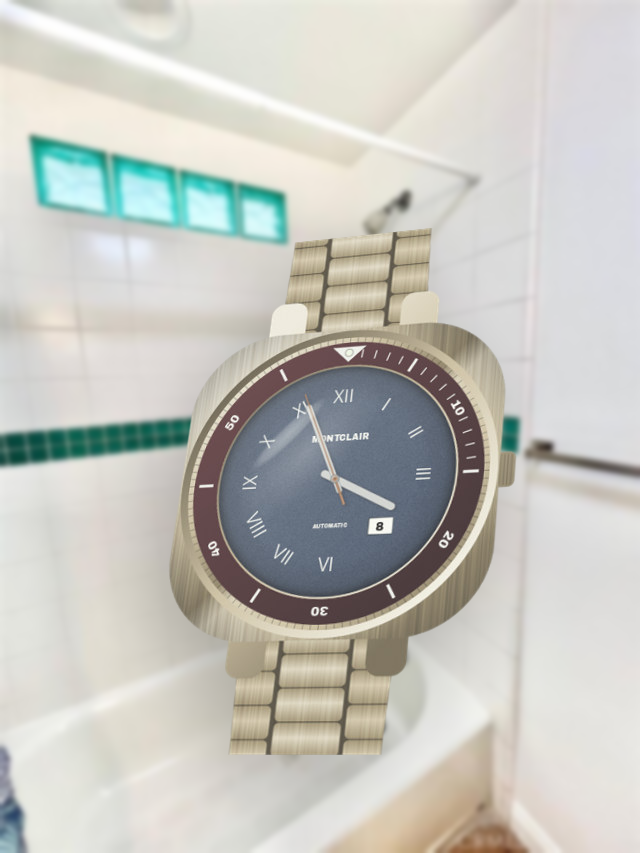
3:55:56
